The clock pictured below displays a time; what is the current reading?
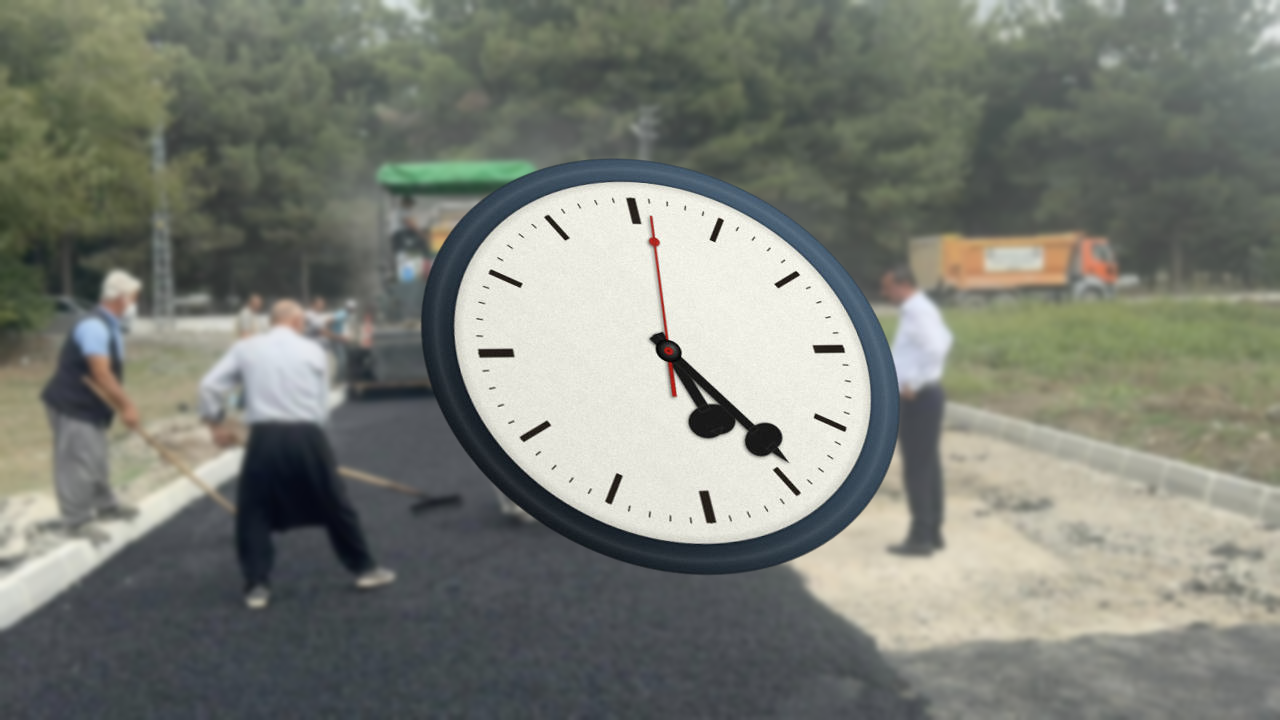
5:24:01
